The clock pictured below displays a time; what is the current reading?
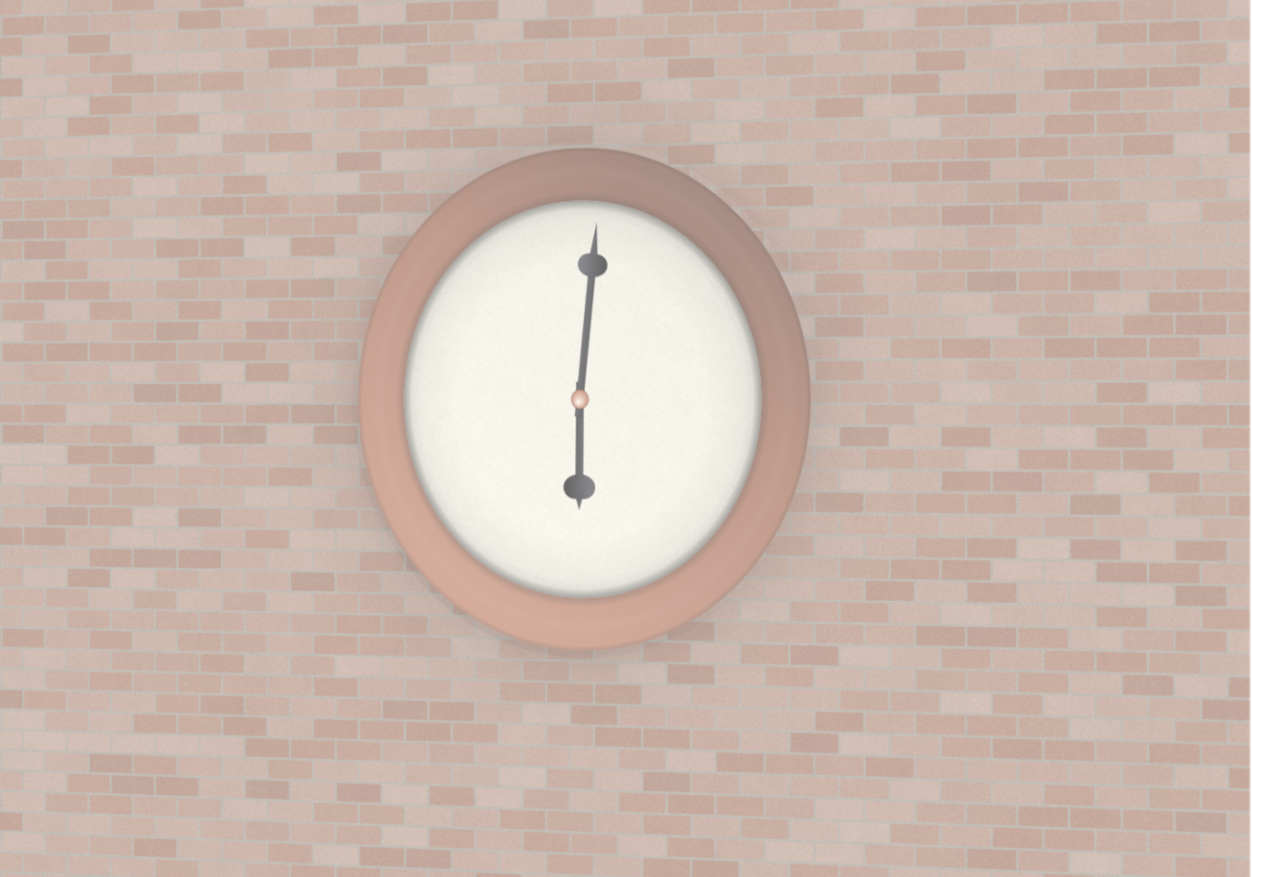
6:01
